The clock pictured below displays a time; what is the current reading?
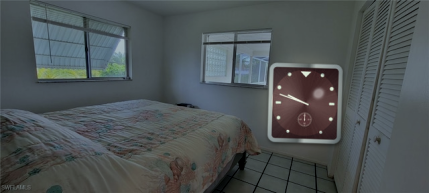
9:48
